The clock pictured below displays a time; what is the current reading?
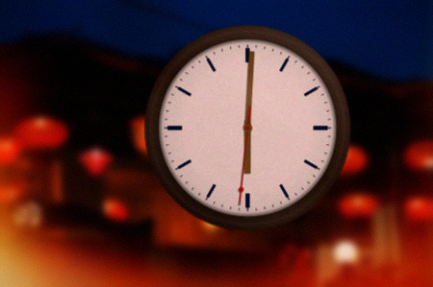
6:00:31
